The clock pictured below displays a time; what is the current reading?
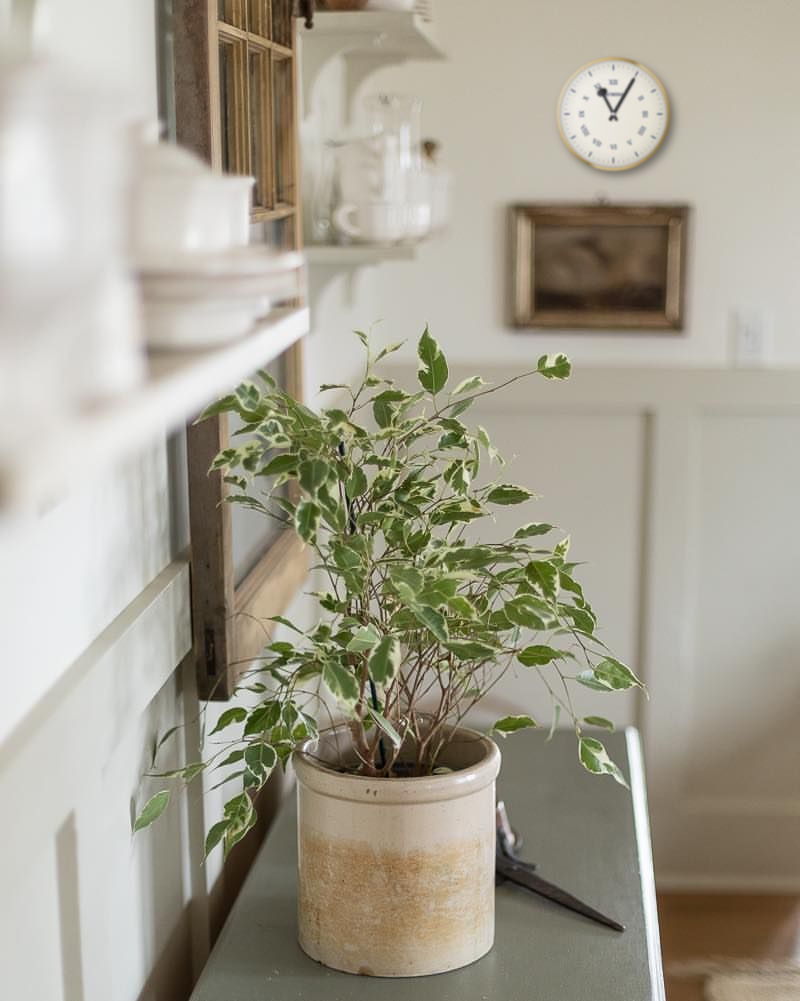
11:05
